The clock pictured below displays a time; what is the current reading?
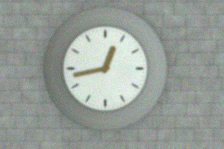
12:43
